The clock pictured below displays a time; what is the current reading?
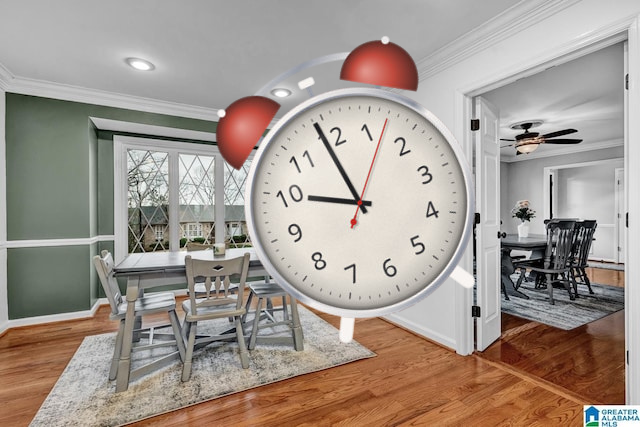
9:59:07
